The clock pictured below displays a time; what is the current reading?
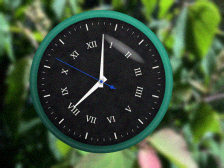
8:02:52
